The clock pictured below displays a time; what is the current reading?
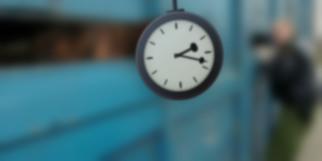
2:18
